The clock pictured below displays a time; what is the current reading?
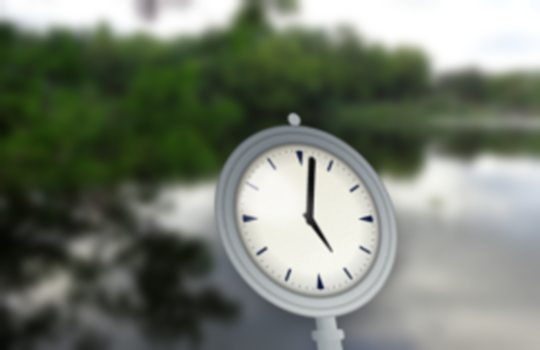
5:02
